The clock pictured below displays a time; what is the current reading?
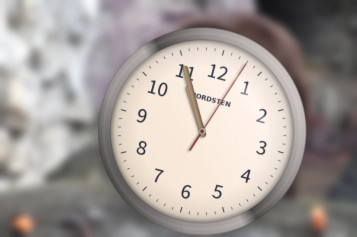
10:55:03
